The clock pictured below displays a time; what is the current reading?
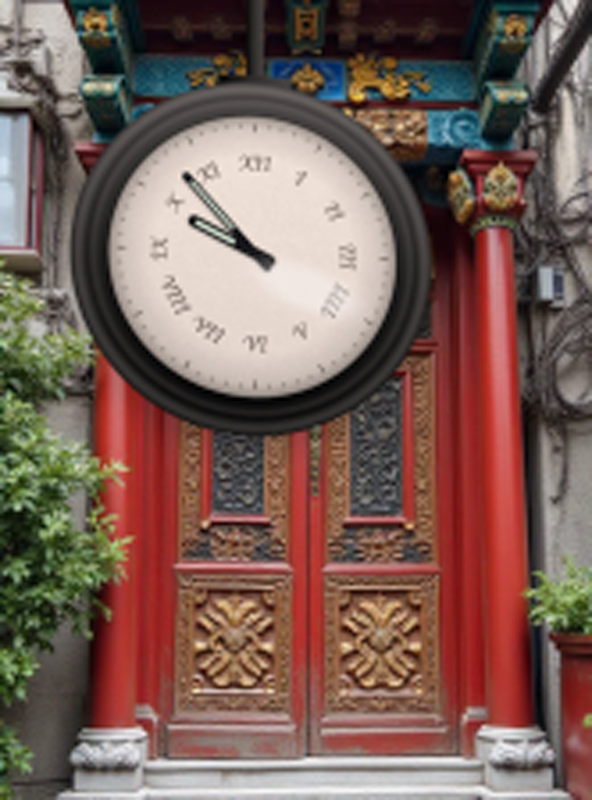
9:53
